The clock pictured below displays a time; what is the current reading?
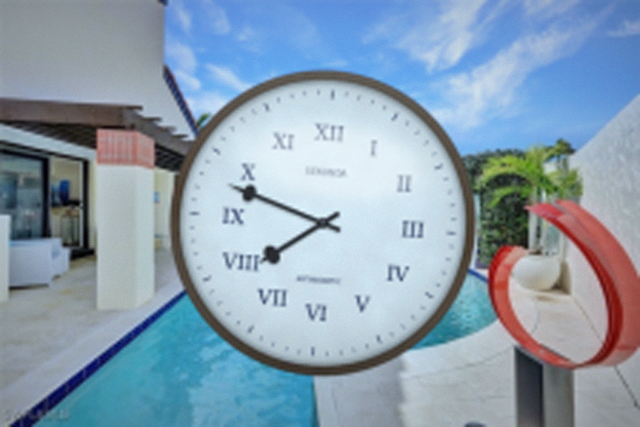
7:48
